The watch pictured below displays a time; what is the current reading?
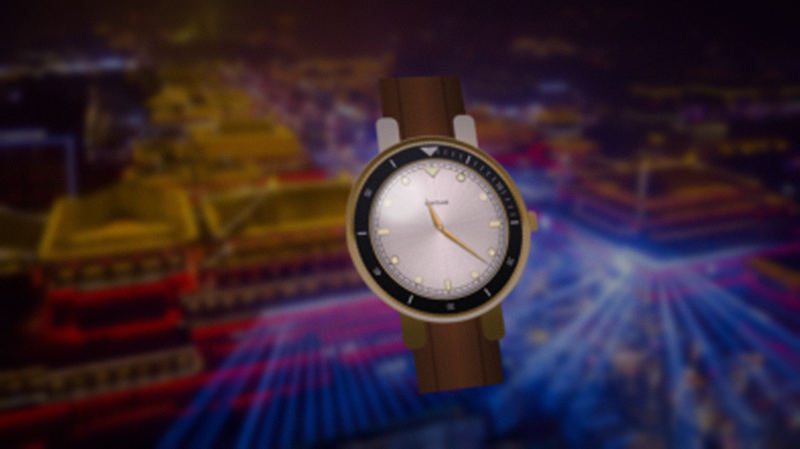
11:22
